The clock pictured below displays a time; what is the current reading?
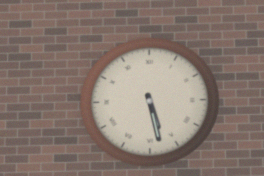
5:28
